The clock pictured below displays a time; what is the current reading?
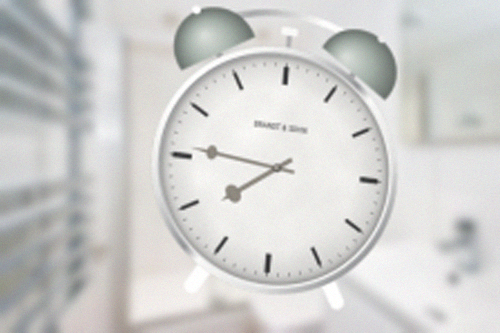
7:46
